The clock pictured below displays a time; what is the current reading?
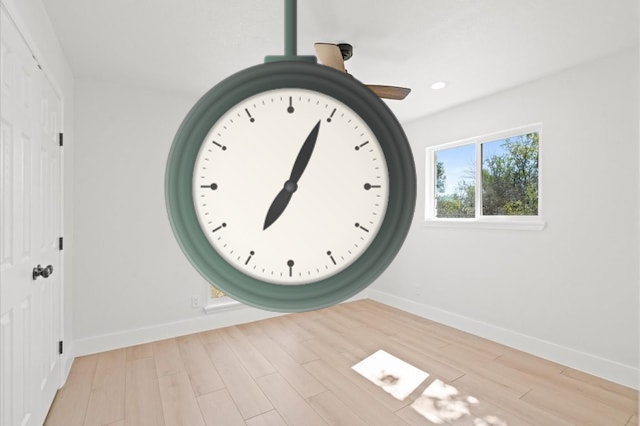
7:04
